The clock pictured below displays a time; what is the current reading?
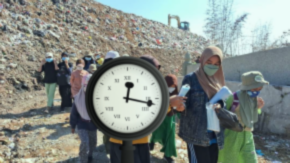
12:17
